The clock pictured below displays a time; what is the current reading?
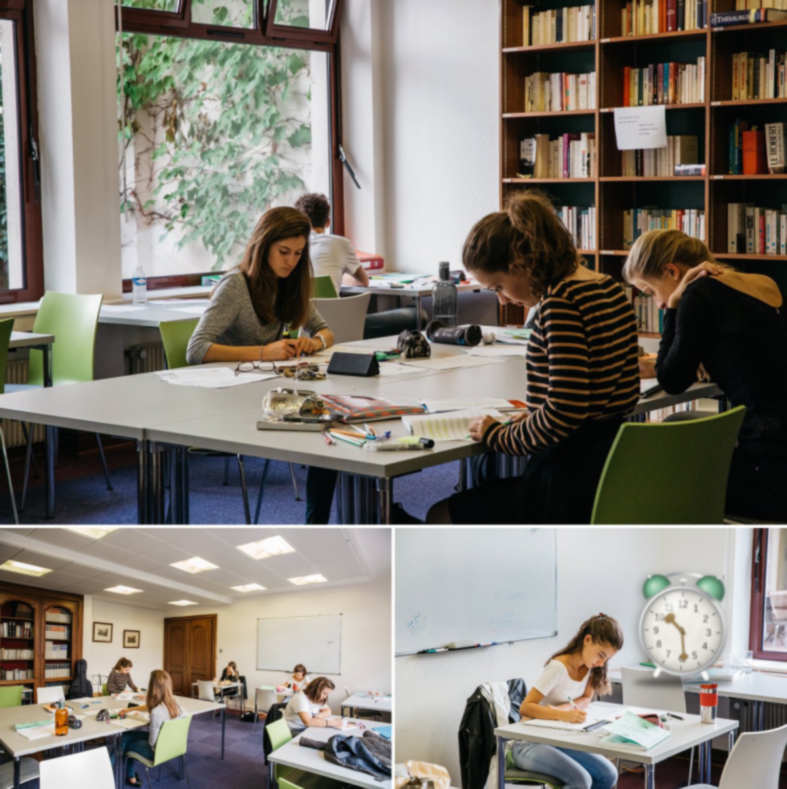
10:29
